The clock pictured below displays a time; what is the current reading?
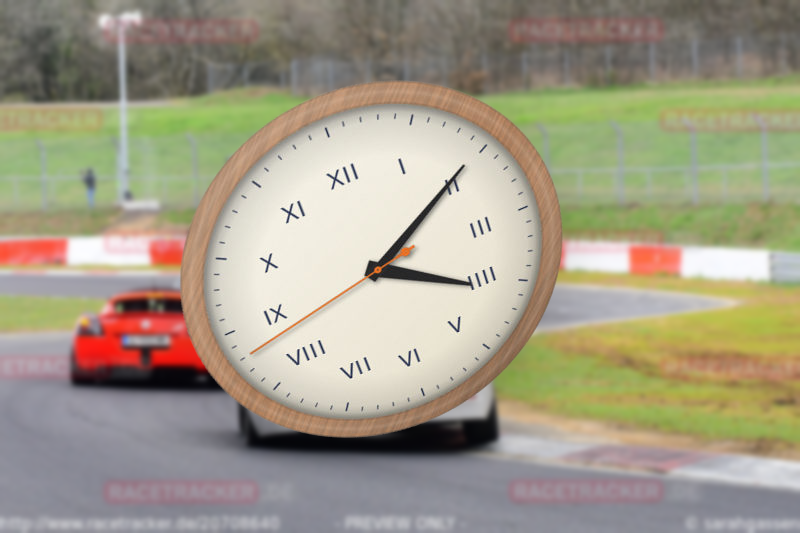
4:09:43
